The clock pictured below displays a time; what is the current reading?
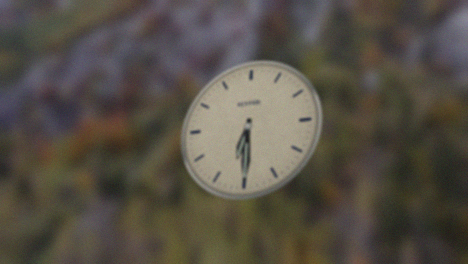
6:30
